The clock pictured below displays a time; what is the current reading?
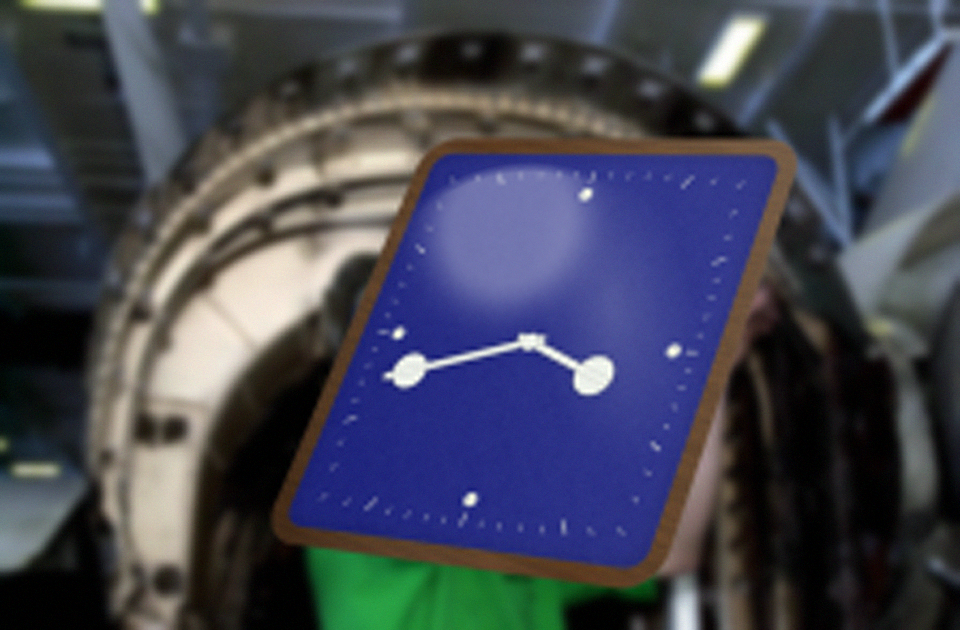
3:42
